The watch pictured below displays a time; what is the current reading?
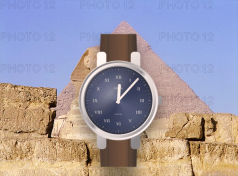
12:07
